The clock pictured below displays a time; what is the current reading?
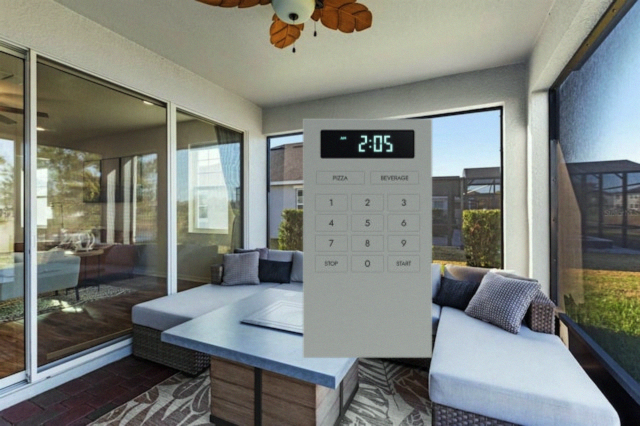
2:05
